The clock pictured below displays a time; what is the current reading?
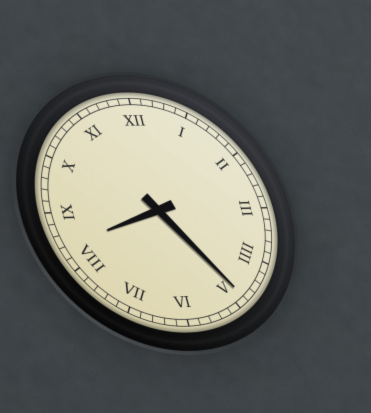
8:24
